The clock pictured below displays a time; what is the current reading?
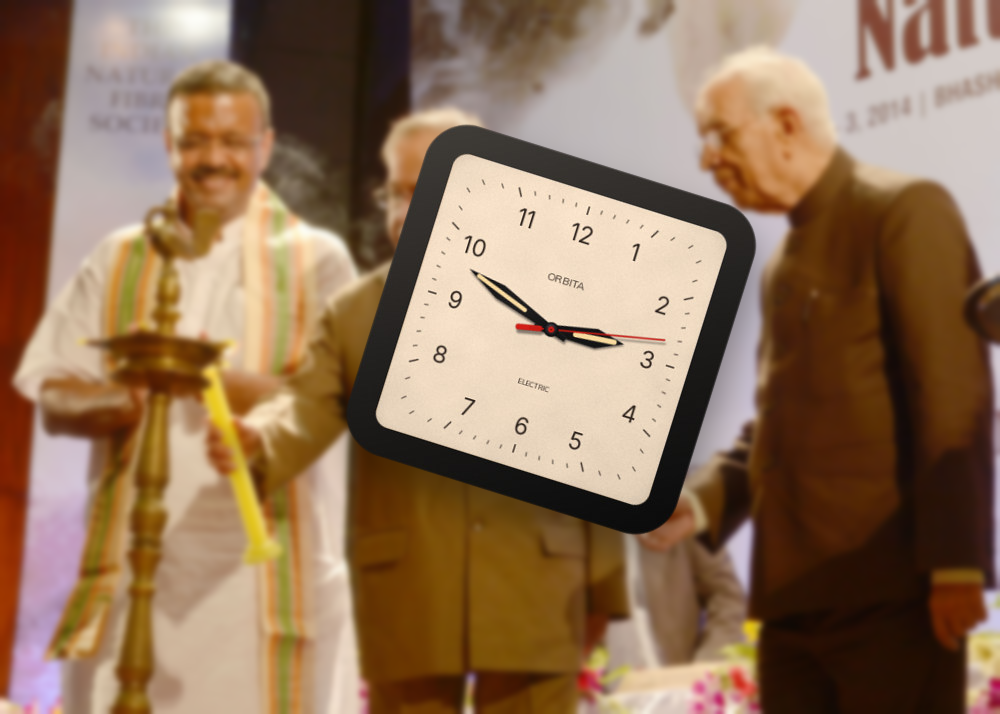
2:48:13
